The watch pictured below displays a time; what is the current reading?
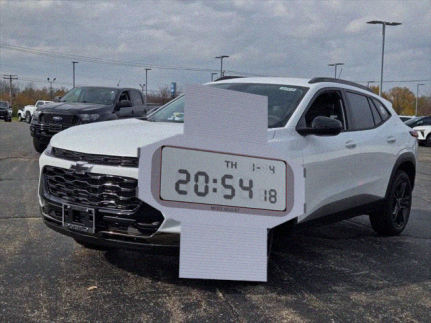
20:54:18
